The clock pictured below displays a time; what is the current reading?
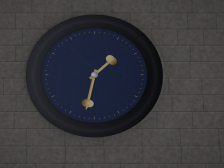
1:32
